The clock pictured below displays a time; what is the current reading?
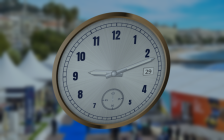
9:12
